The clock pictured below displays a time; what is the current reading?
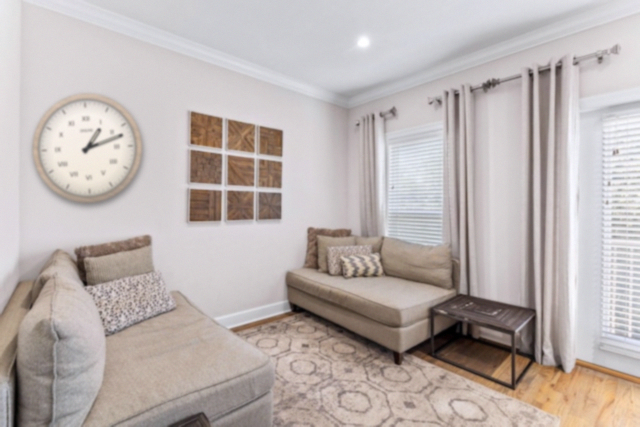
1:12
